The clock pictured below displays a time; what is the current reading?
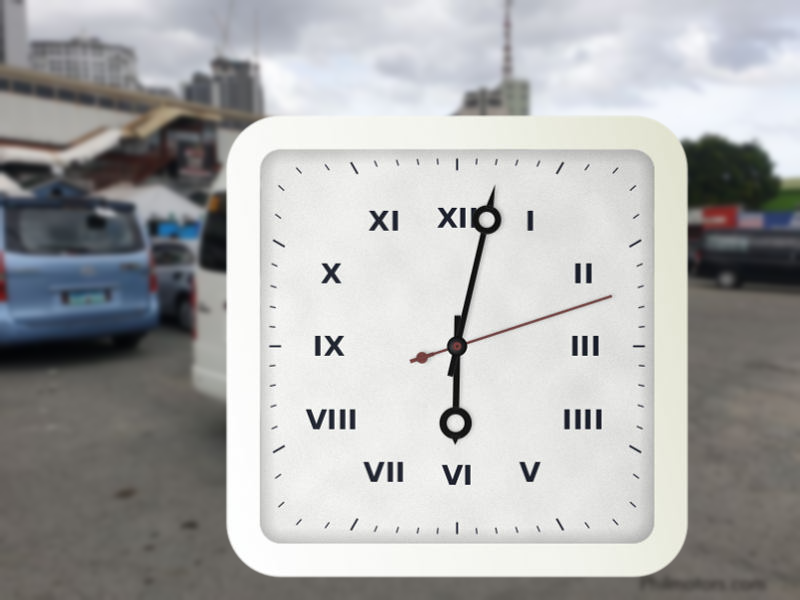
6:02:12
